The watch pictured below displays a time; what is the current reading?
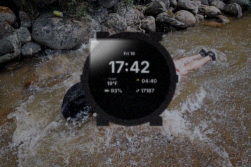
17:42
